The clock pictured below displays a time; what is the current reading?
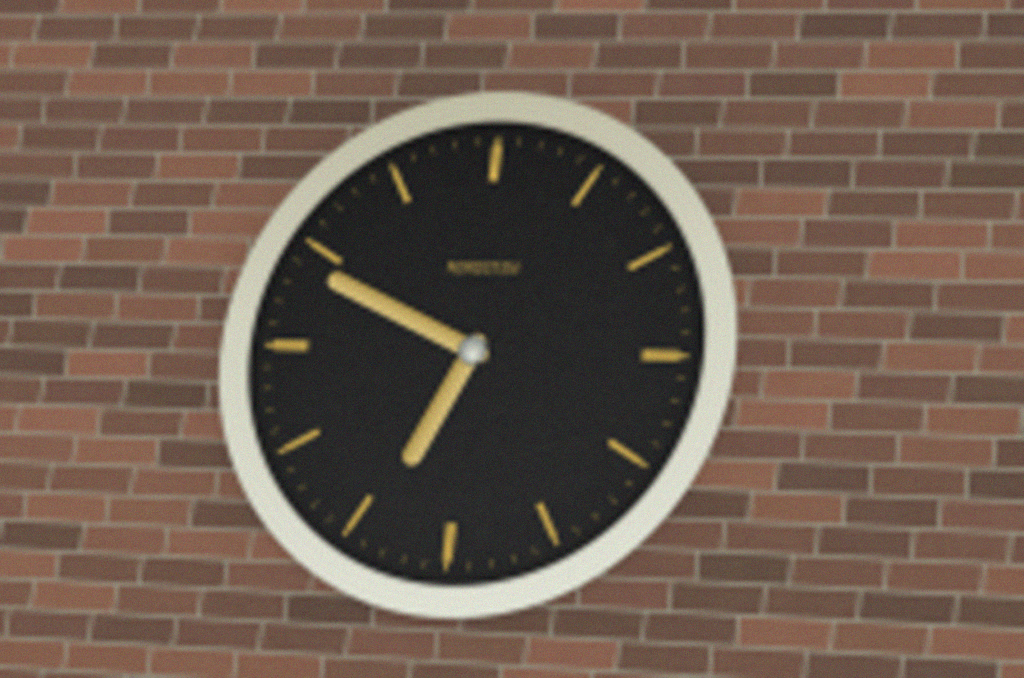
6:49
